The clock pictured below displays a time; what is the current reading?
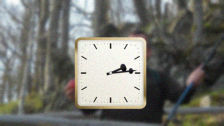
2:14
